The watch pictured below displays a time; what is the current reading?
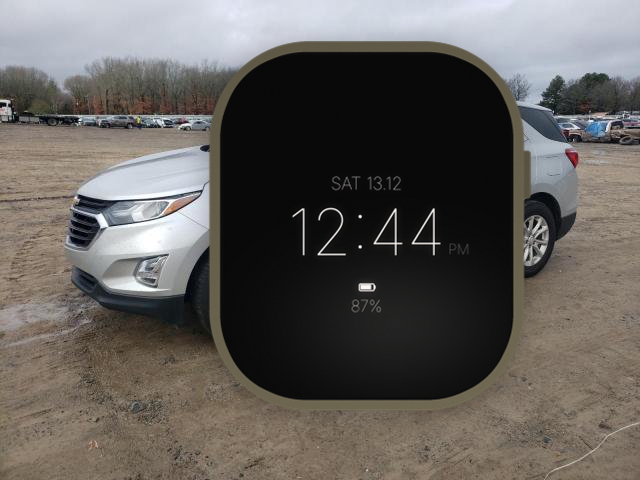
12:44
